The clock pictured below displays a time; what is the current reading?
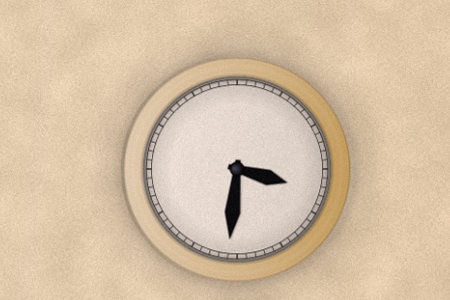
3:31
